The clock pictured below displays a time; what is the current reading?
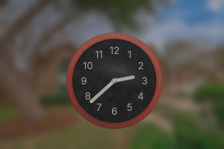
2:38
